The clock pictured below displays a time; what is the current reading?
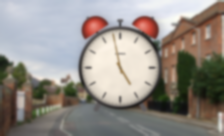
4:58
